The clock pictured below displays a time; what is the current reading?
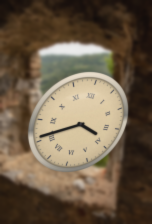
3:41
